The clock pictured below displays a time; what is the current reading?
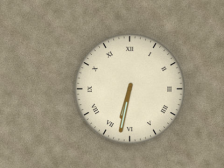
6:32
